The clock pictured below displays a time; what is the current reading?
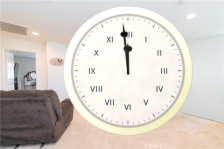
11:59
